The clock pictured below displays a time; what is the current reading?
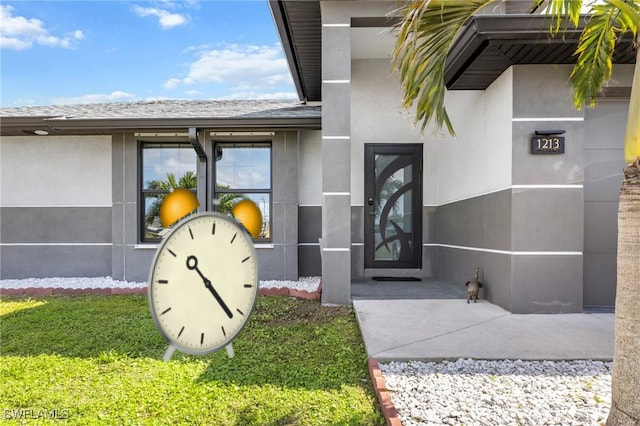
10:22
